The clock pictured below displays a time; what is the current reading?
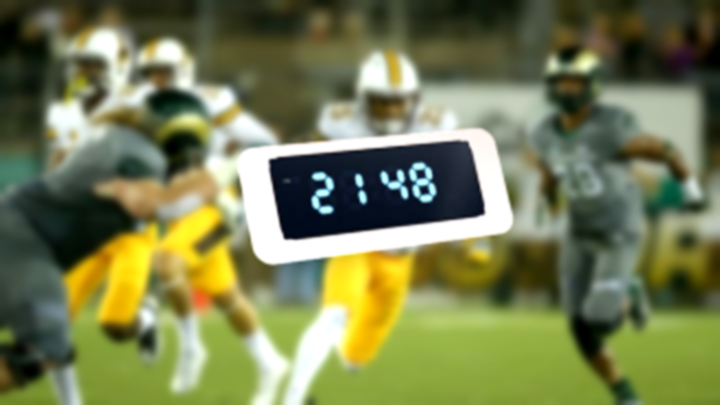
21:48
